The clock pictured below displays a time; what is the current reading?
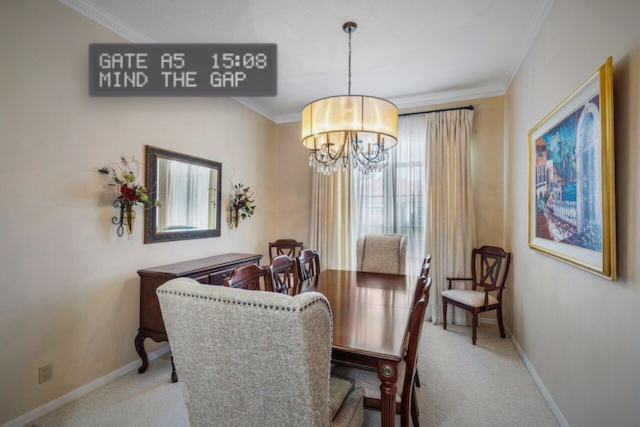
15:08
